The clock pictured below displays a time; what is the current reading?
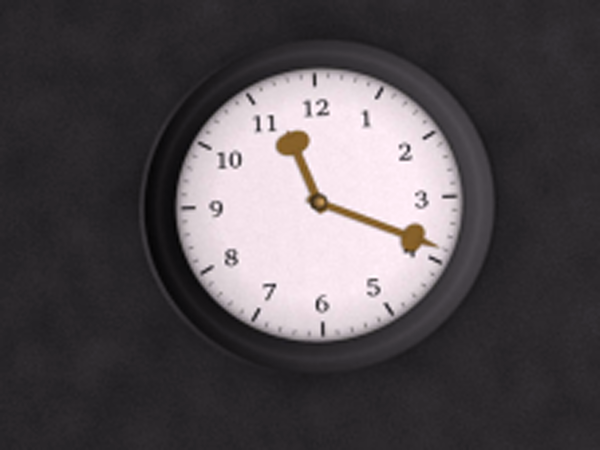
11:19
